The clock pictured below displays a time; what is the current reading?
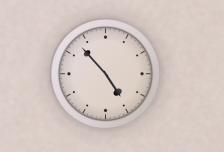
4:53
